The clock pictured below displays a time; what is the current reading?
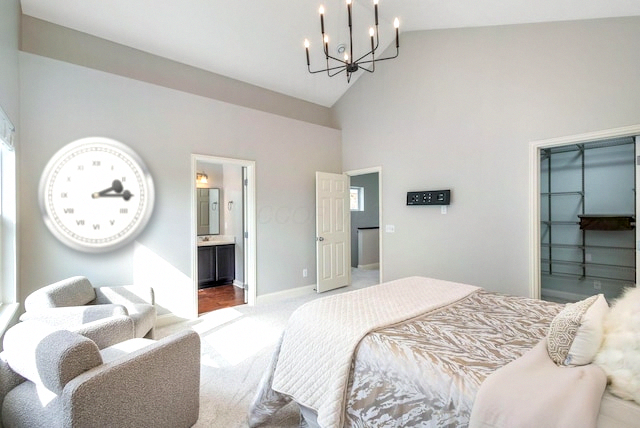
2:15
